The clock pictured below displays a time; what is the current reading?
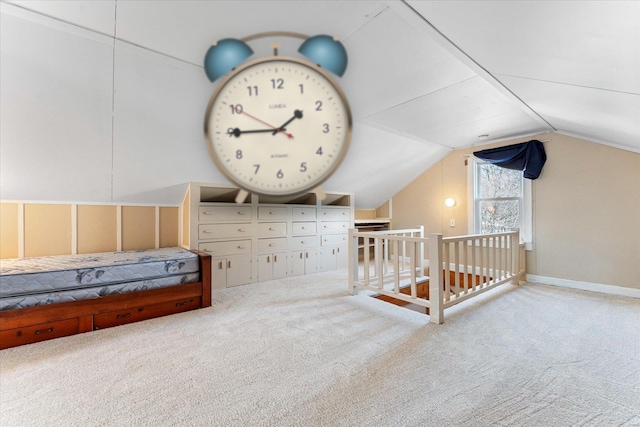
1:44:50
